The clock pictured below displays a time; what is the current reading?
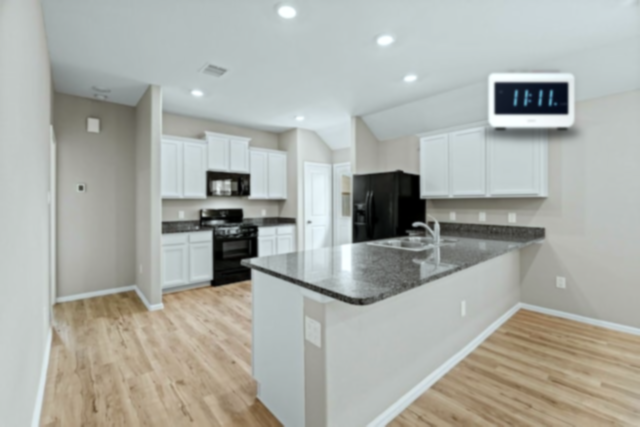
11:11
